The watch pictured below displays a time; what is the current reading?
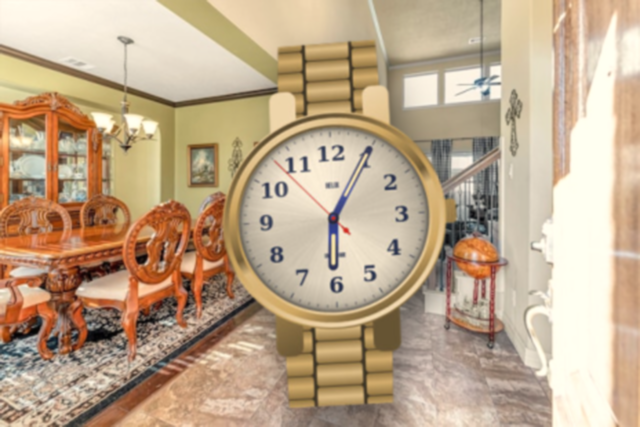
6:04:53
